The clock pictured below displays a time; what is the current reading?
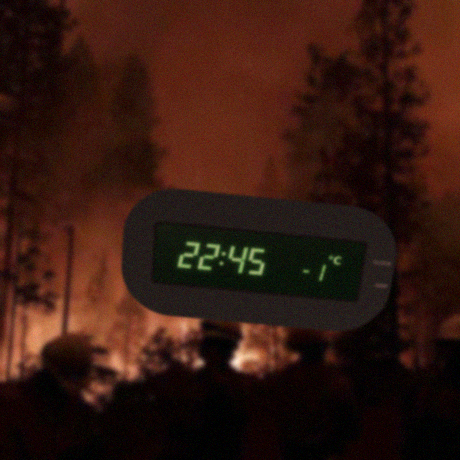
22:45
